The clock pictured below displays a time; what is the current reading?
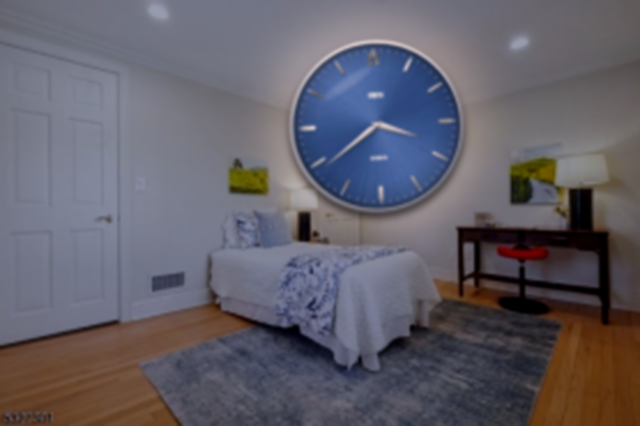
3:39
